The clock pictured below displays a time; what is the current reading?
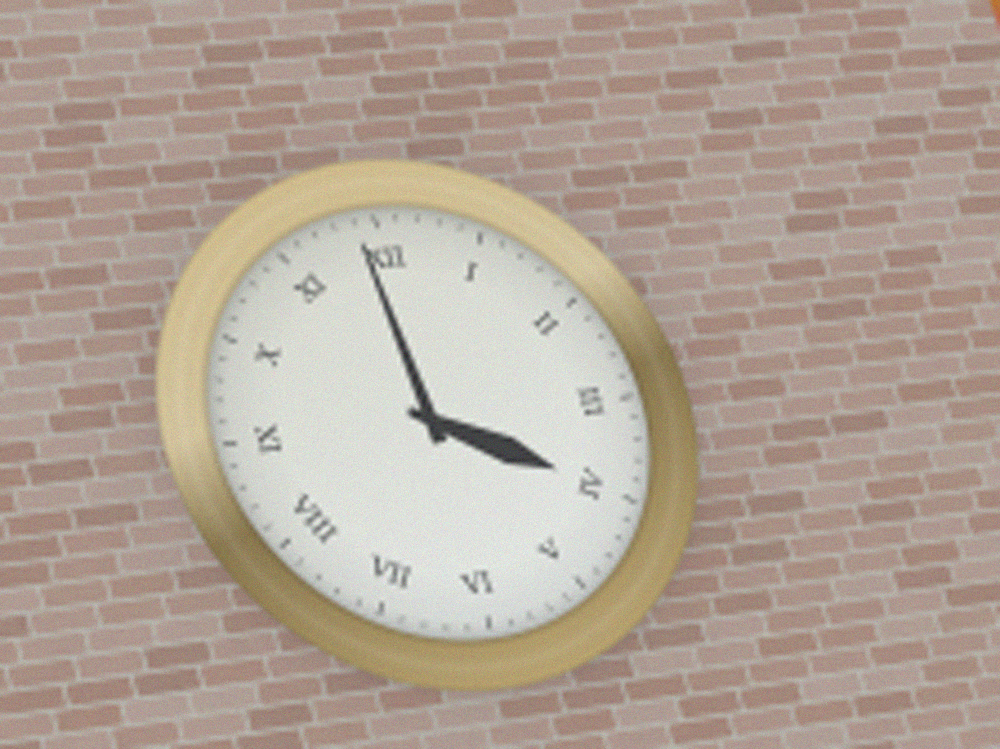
3:59
